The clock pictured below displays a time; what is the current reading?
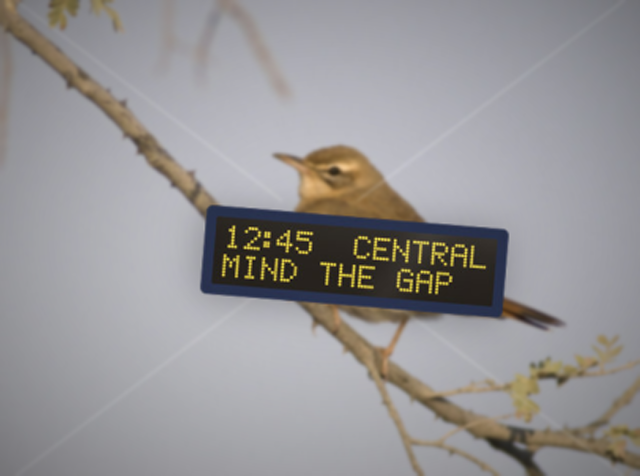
12:45
